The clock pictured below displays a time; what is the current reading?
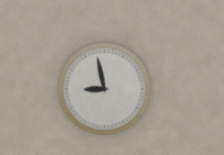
8:58
